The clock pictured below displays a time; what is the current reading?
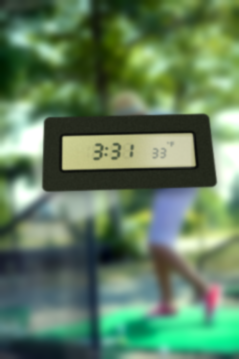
3:31
